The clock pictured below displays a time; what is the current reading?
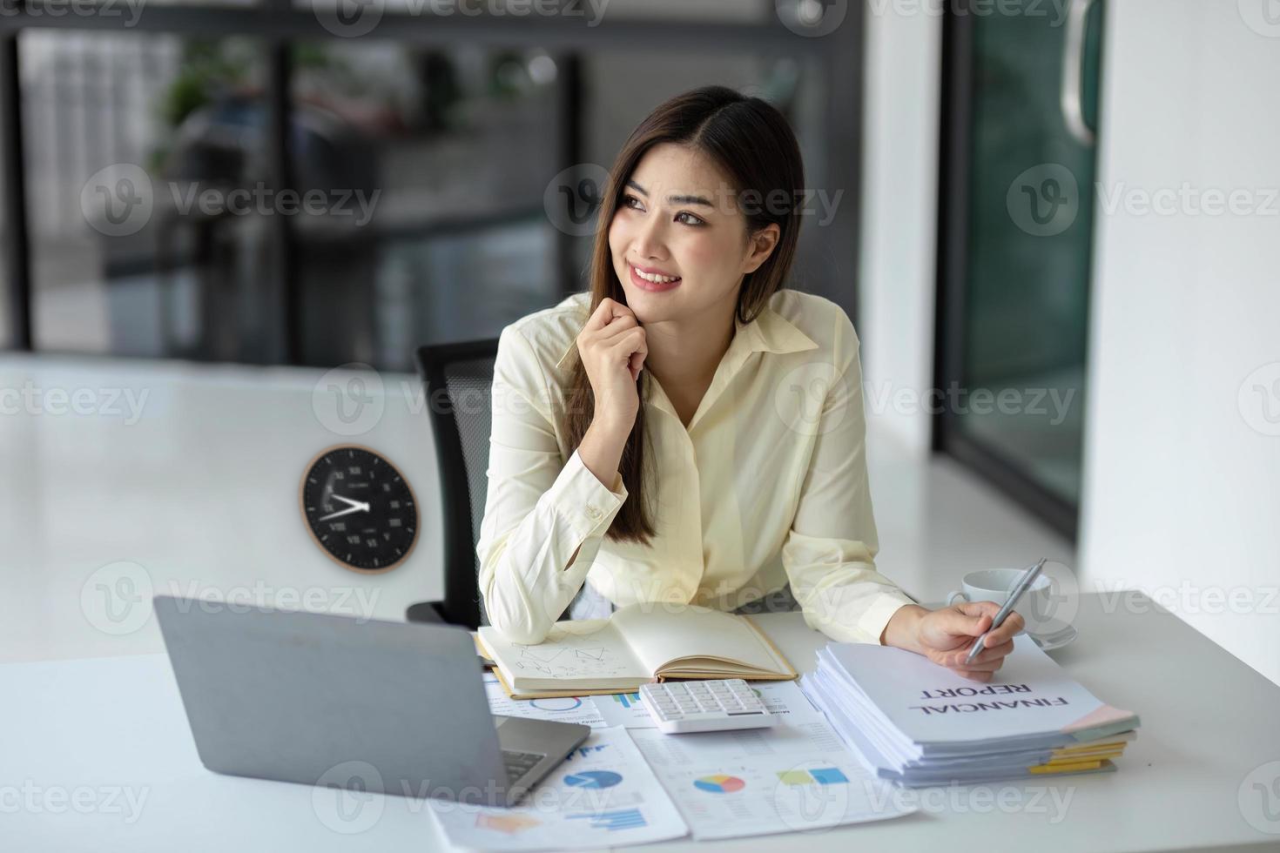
9:43
